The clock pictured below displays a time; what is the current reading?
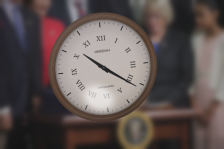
10:21
